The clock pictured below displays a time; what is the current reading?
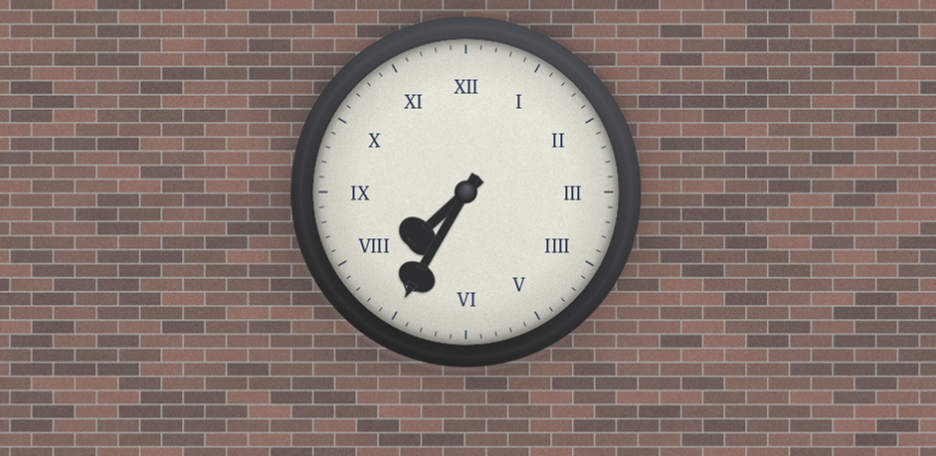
7:35
